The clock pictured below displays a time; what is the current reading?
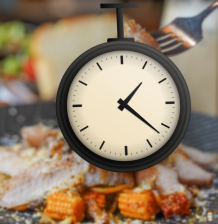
1:22
